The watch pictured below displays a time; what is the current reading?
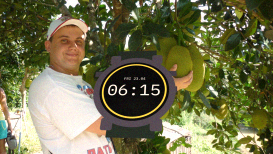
6:15
